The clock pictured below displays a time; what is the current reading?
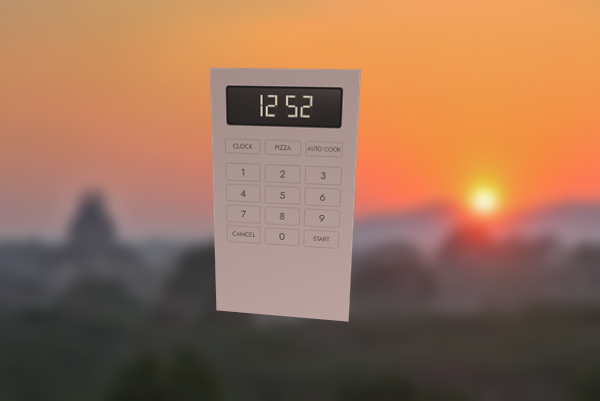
12:52
